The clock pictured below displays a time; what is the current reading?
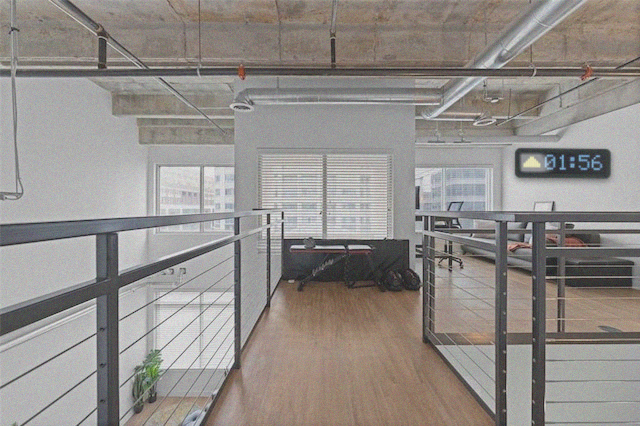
1:56
